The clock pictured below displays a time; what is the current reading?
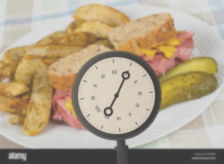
7:05
